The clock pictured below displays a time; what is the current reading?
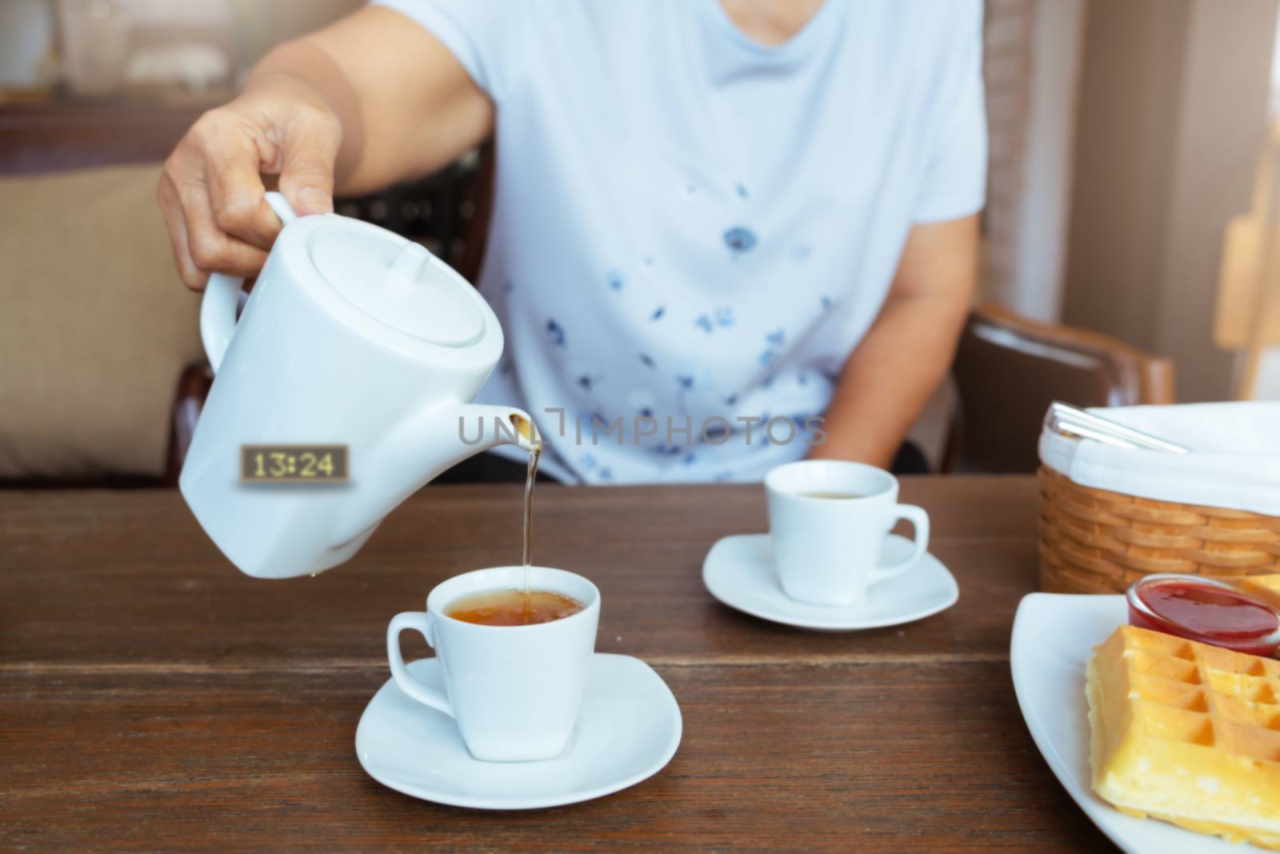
13:24
